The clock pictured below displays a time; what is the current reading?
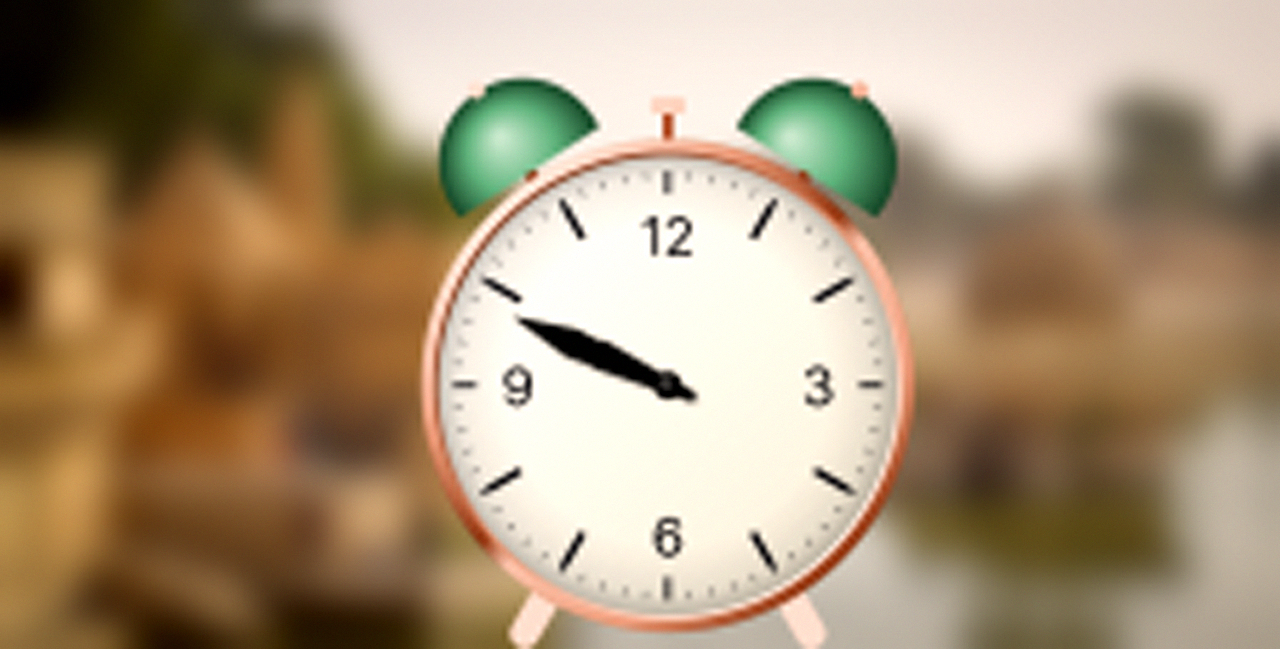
9:49
